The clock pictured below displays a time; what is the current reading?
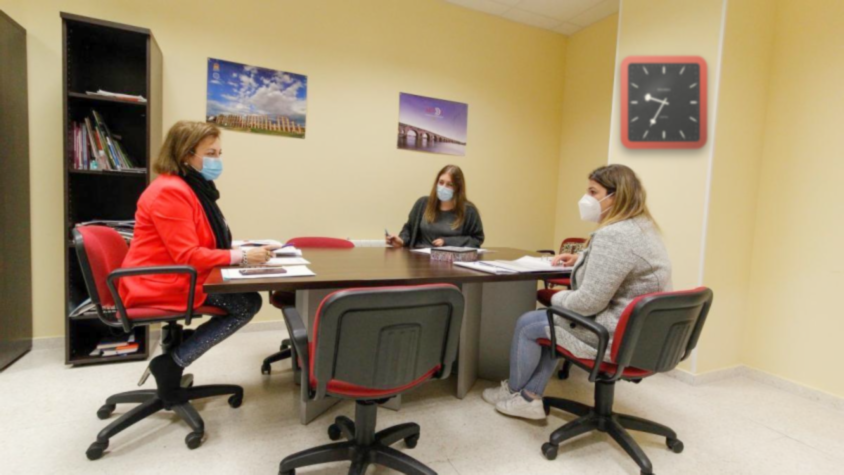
9:35
